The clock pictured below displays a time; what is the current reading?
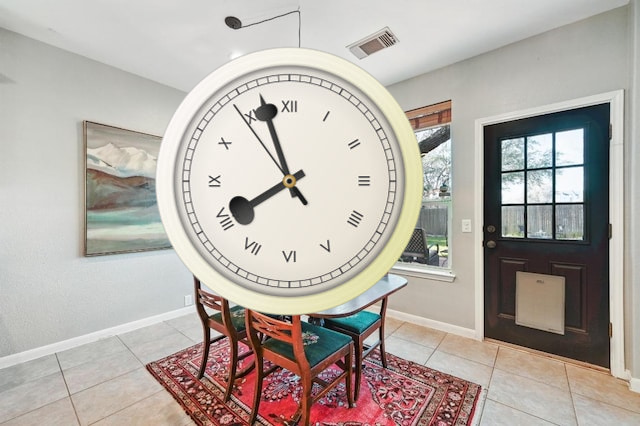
7:56:54
